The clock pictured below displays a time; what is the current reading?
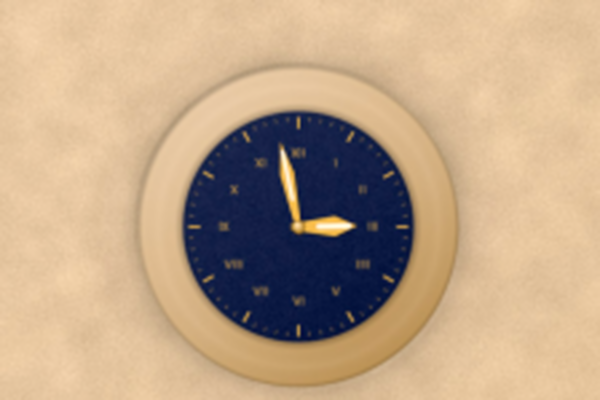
2:58
